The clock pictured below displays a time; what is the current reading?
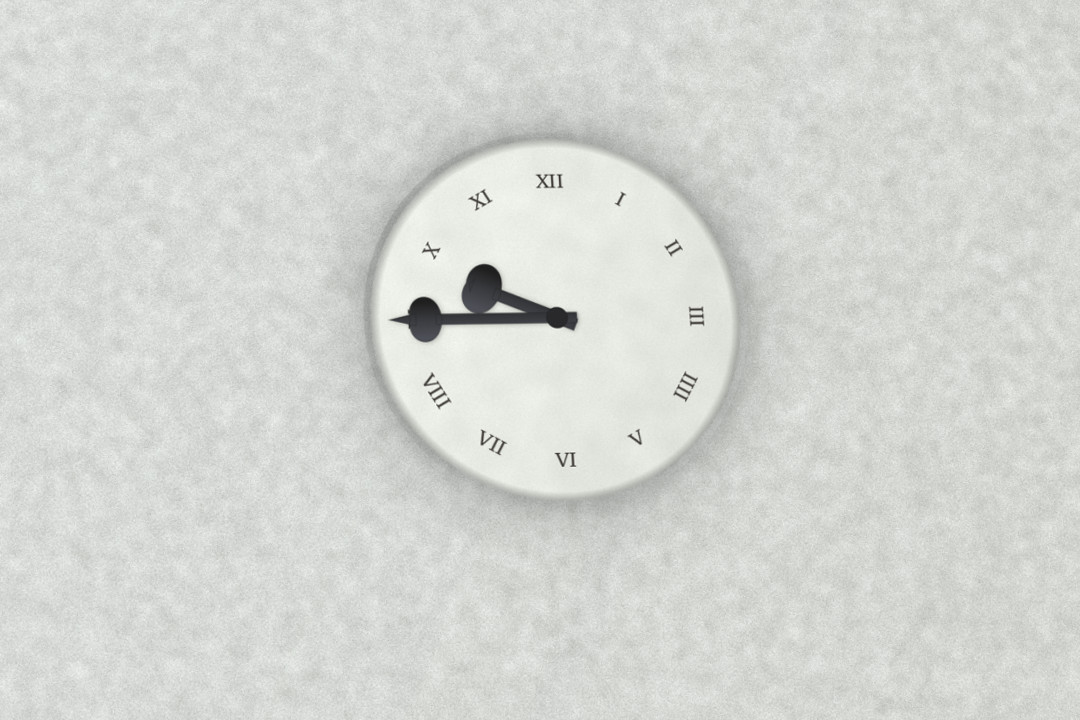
9:45
